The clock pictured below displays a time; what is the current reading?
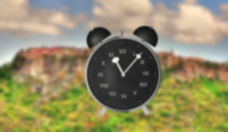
11:07
